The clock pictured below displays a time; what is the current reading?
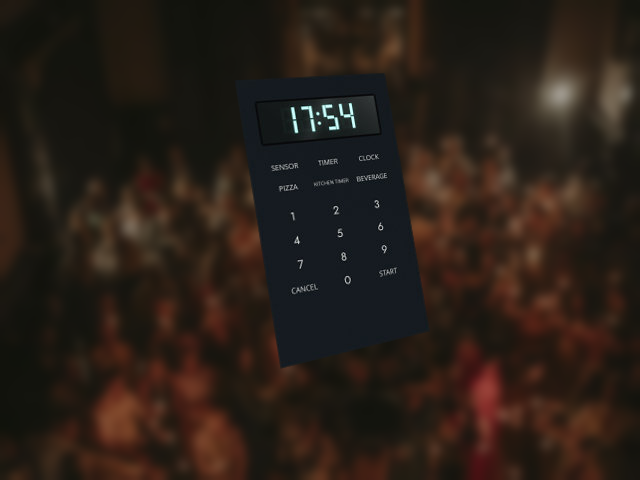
17:54
